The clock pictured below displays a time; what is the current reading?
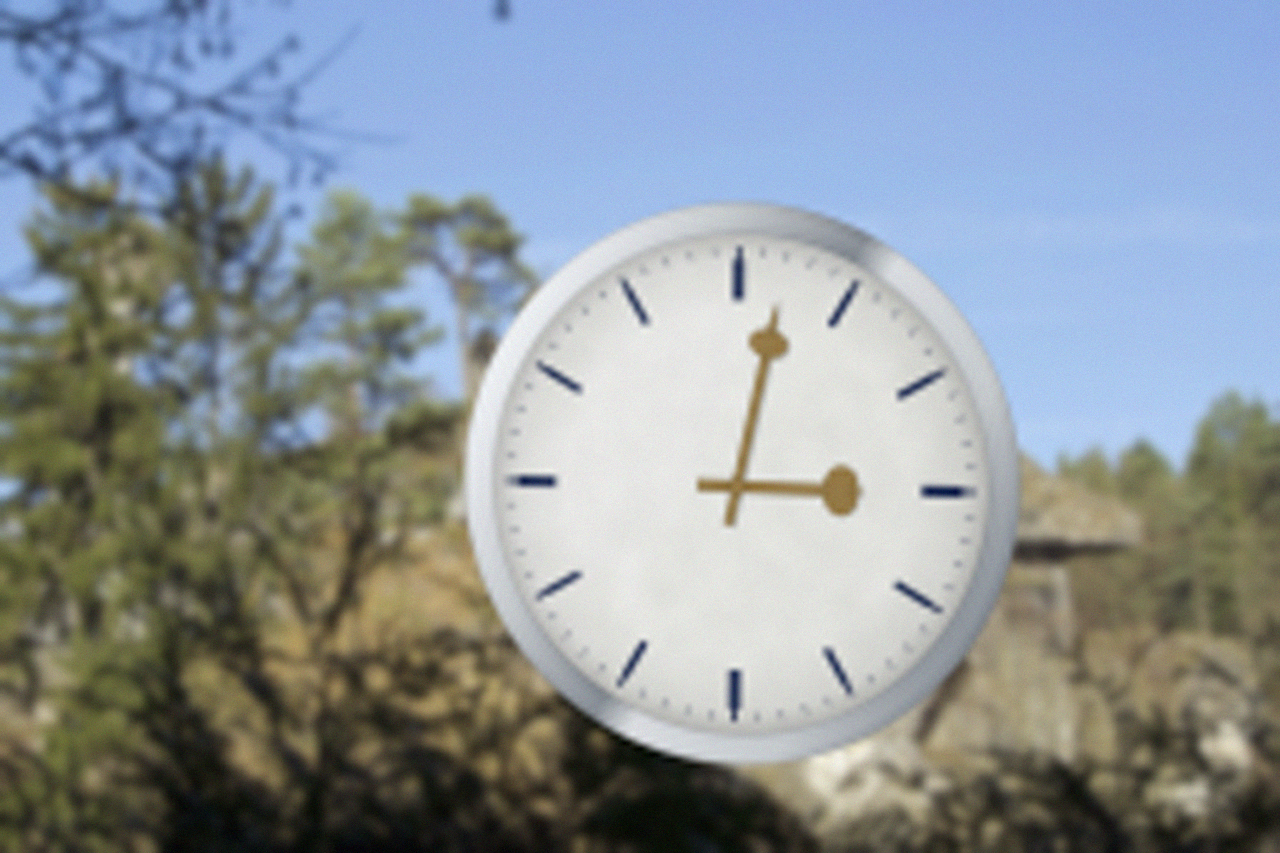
3:02
